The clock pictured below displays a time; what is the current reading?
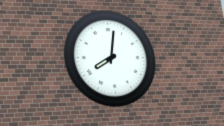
8:02
